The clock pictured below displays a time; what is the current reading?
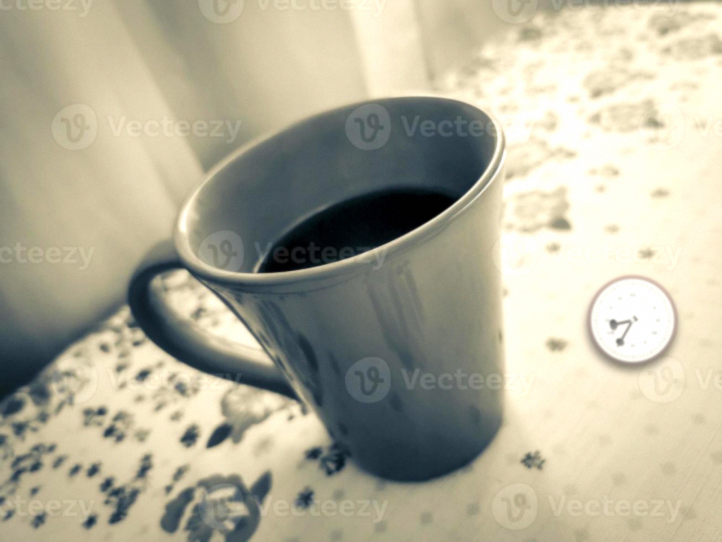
8:35
